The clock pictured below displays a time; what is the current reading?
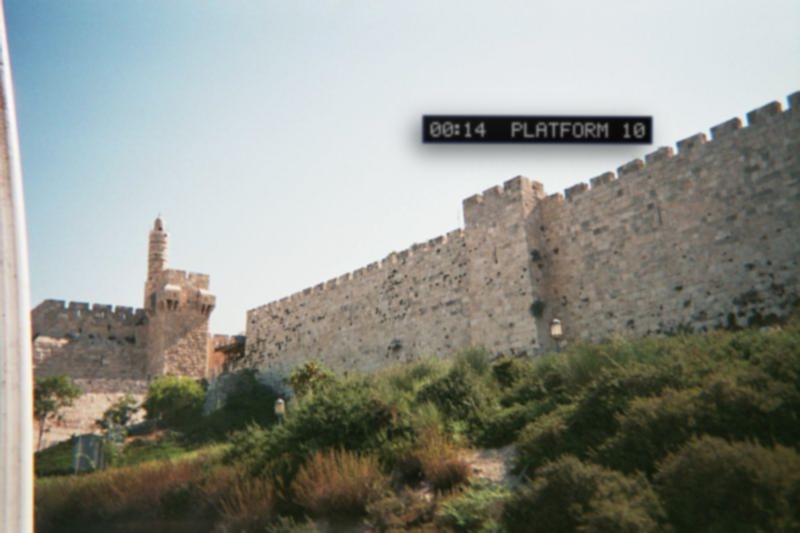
0:14
